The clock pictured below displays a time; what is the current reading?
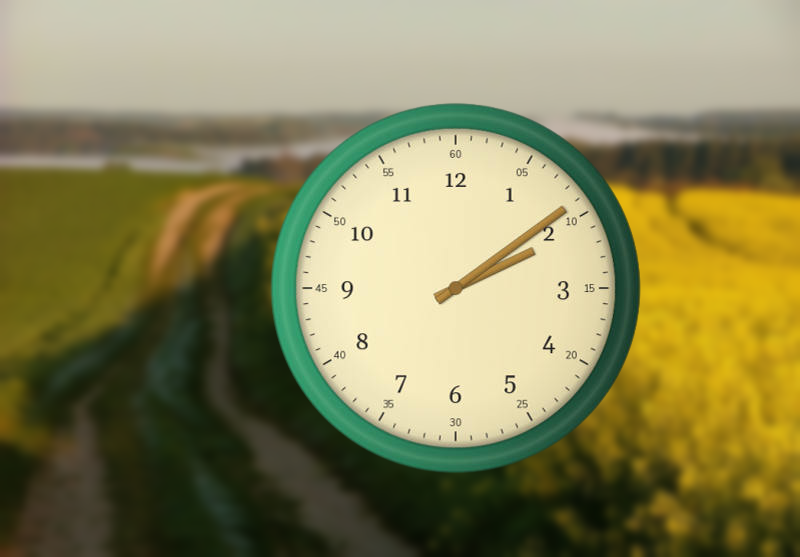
2:09
